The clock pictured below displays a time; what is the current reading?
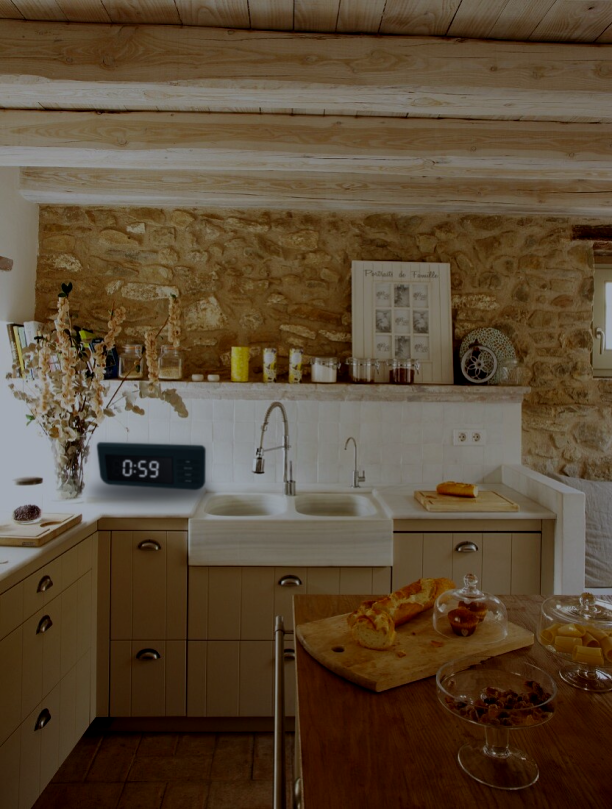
0:59
